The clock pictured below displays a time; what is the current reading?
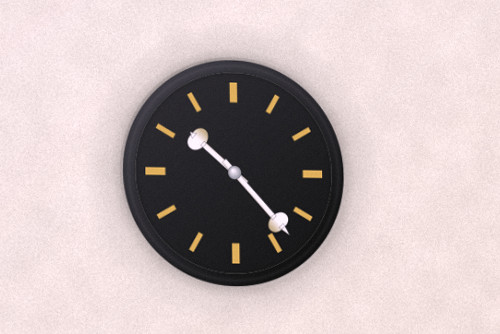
10:23
